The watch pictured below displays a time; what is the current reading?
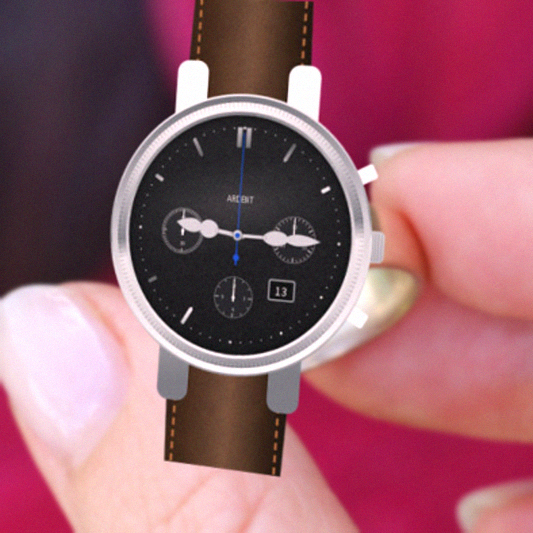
9:15
